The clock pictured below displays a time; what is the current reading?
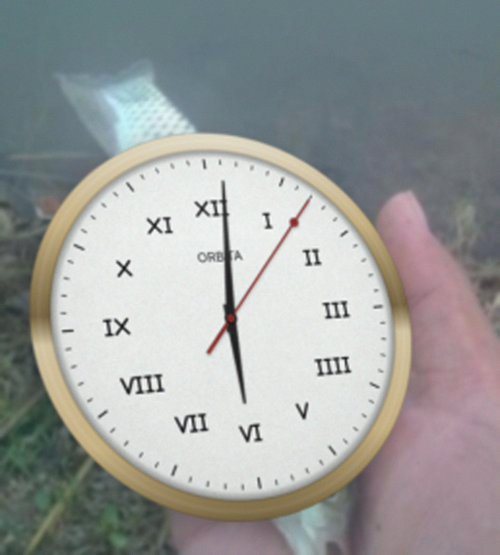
6:01:07
